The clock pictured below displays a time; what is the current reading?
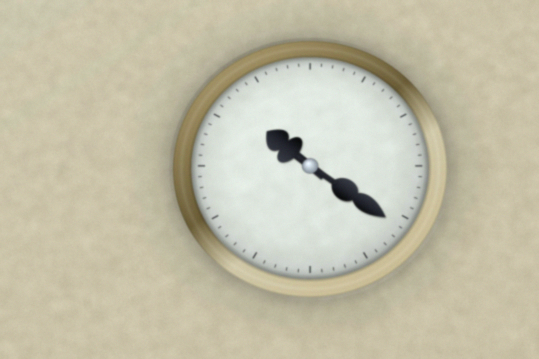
10:21
